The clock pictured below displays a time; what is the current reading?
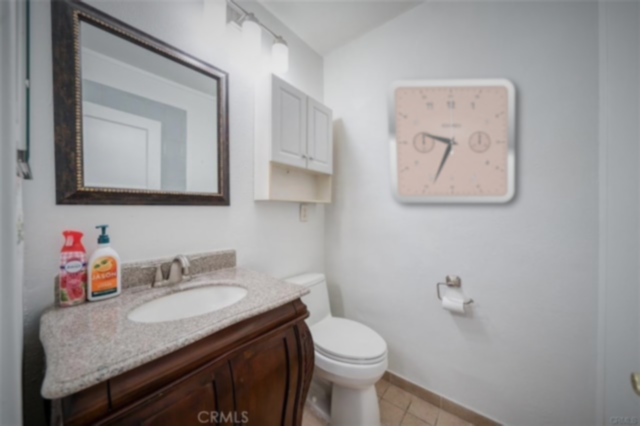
9:34
